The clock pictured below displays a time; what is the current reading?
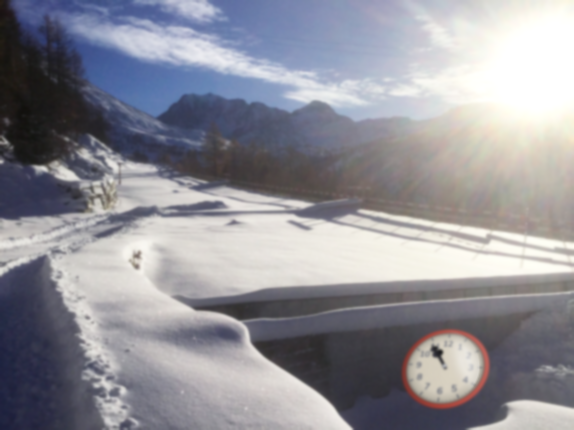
10:54
